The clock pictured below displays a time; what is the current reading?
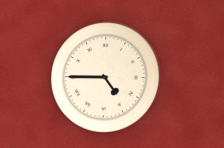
4:45
